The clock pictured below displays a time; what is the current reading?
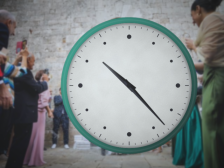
10:23
